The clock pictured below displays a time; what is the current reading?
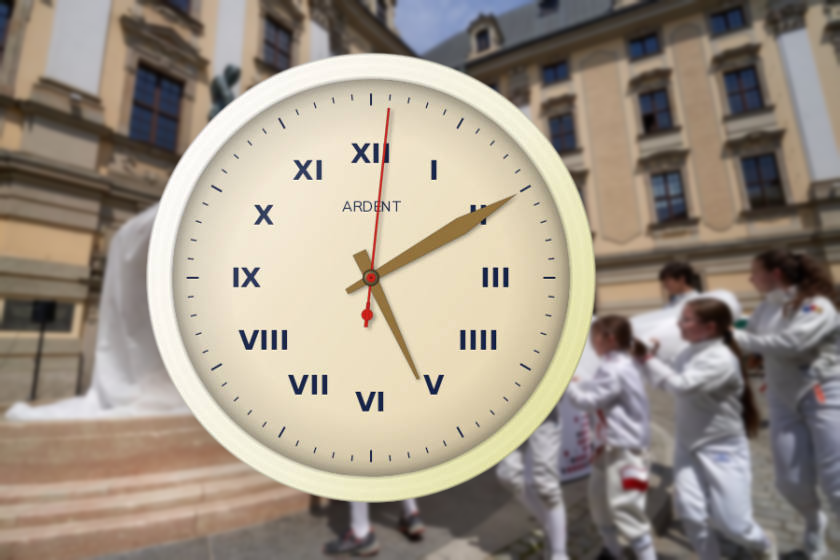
5:10:01
